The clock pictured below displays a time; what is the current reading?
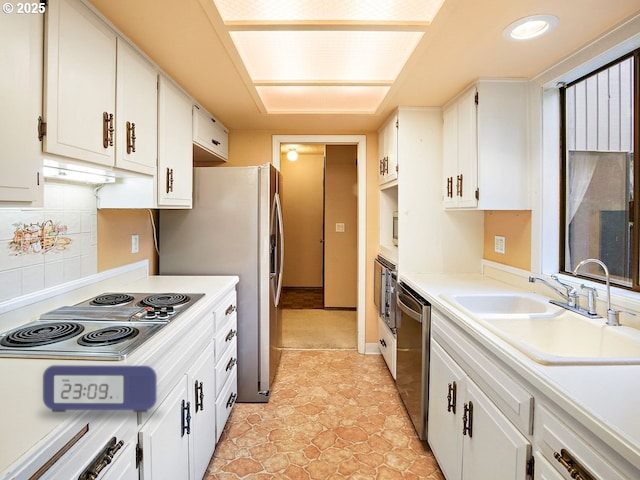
23:09
